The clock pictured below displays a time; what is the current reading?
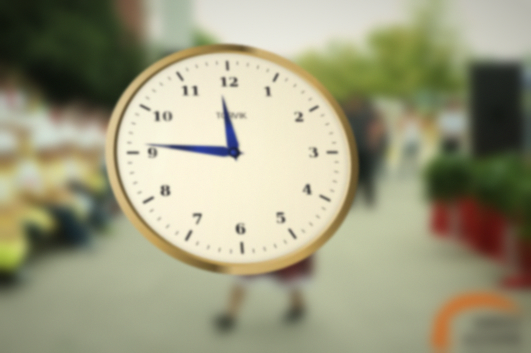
11:46
